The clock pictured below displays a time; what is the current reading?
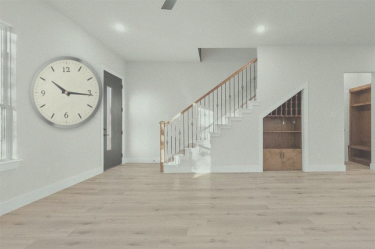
10:16
